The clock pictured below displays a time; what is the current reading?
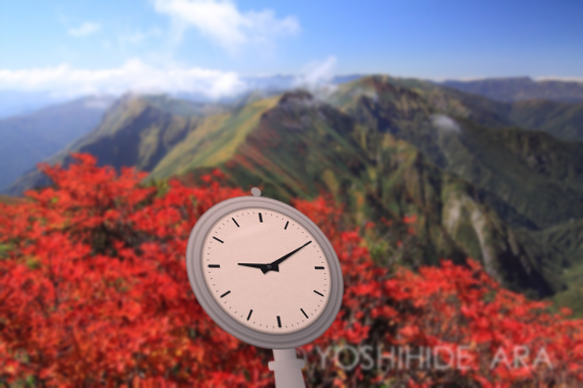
9:10
